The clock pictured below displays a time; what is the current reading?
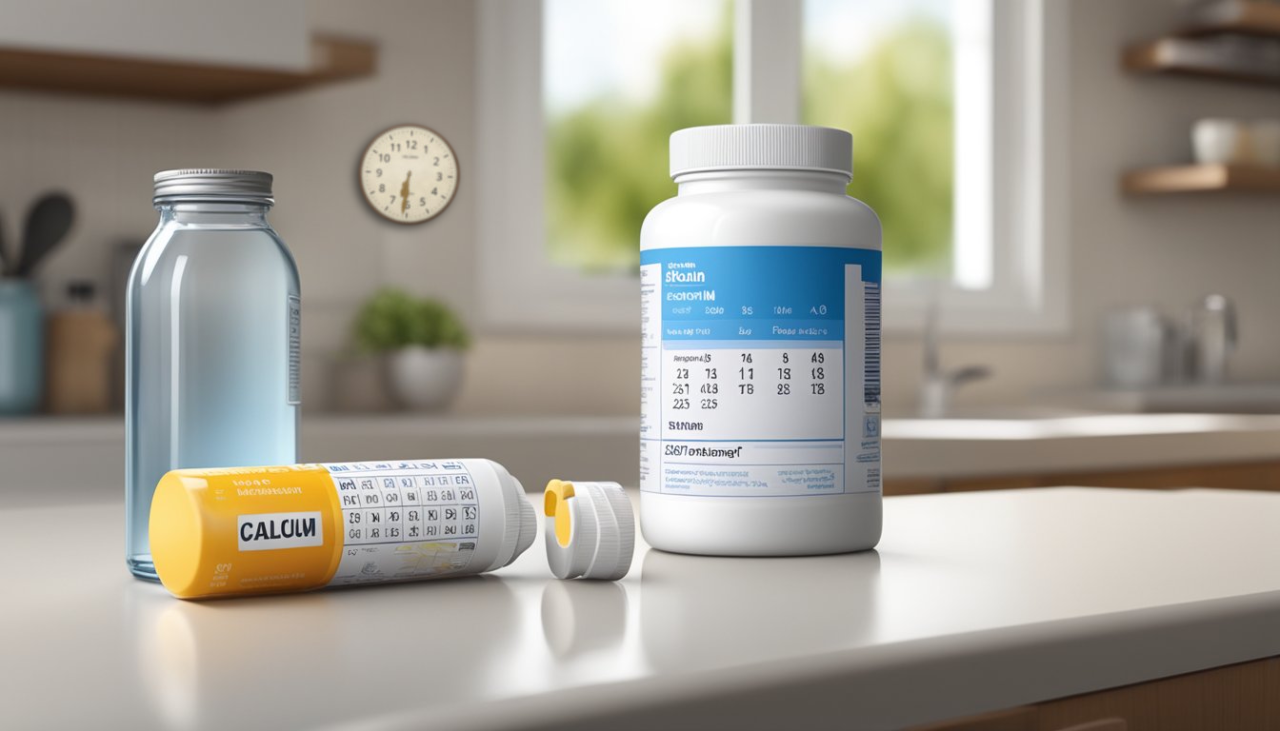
6:31
